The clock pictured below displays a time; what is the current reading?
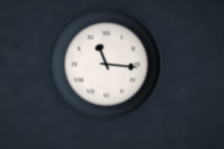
11:16
